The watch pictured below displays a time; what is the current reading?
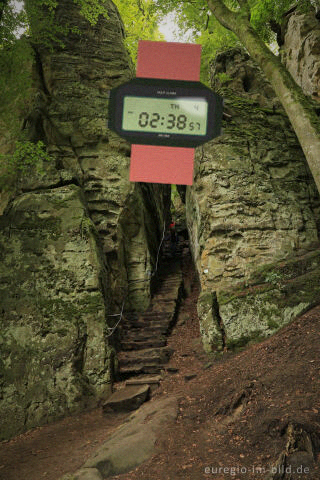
2:38
